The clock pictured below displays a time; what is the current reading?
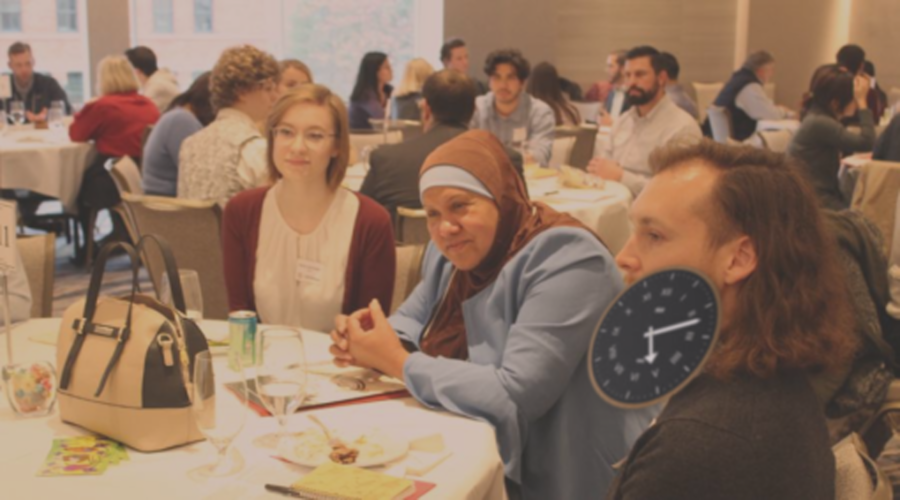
5:12
